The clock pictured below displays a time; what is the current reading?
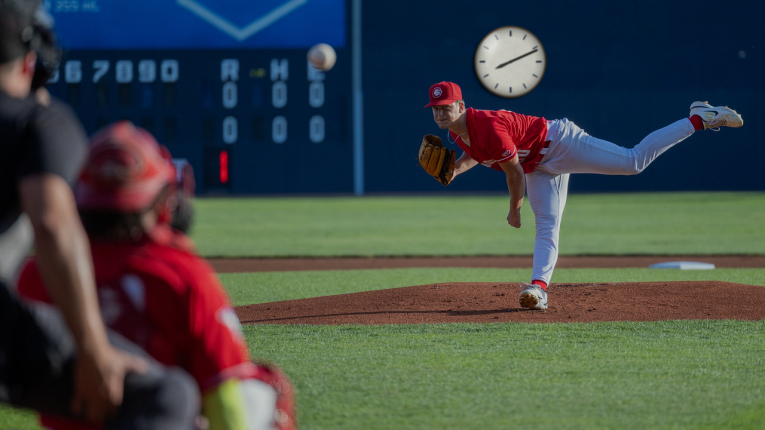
8:11
